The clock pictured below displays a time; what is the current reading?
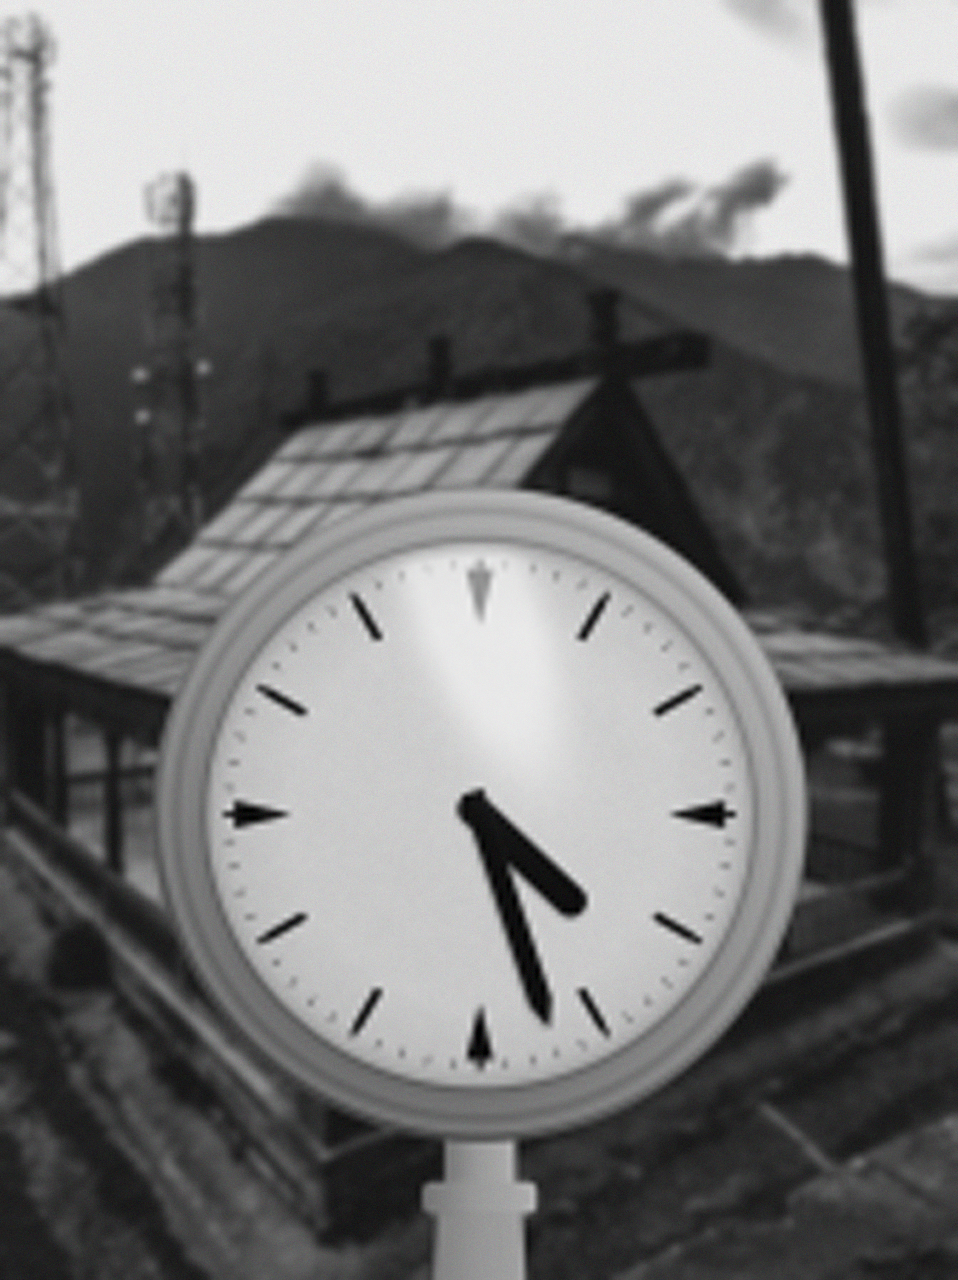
4:27
